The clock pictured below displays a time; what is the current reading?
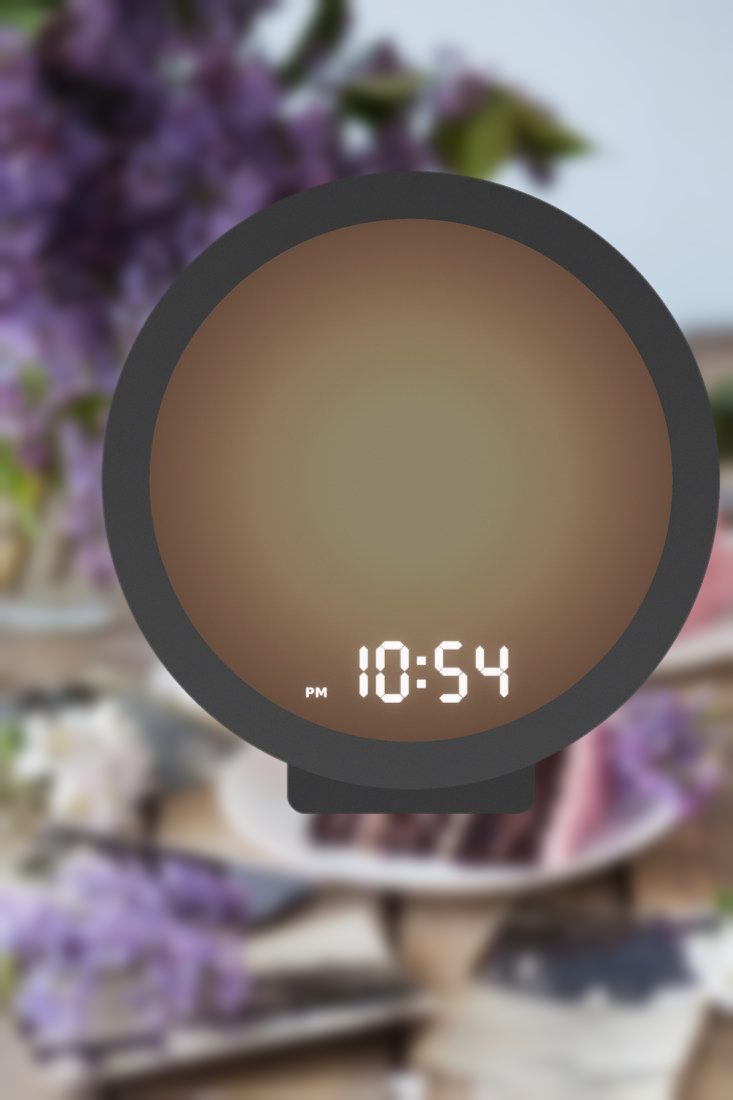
10:54
